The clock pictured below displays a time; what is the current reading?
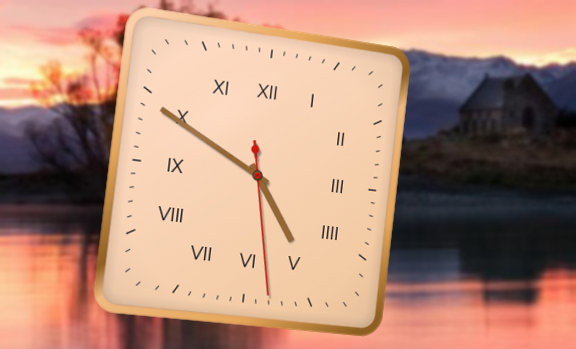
4:49:28
